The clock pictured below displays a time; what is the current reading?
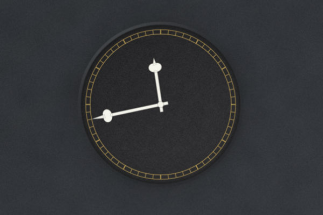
11:43
